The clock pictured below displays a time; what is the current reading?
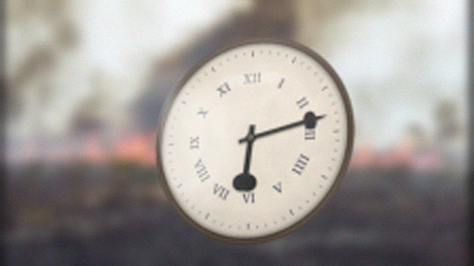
6:13
